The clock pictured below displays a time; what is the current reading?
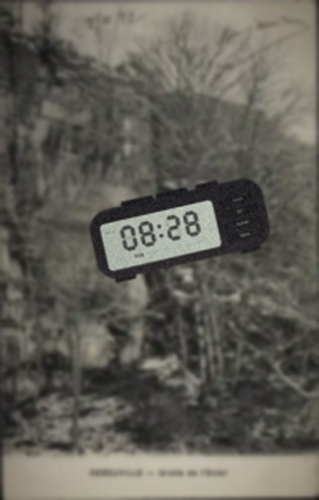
8:28
